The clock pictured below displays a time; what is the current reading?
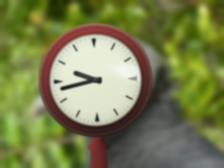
9:43
